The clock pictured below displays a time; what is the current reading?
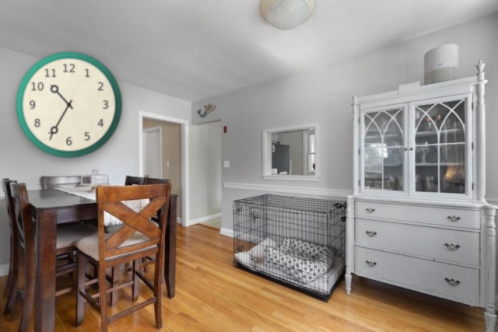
10:35
